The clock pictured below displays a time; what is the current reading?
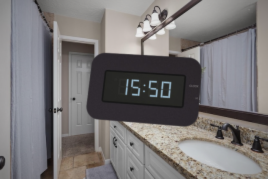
15:50
